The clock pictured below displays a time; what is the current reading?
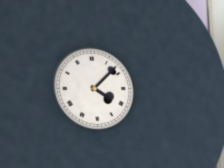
4:08
